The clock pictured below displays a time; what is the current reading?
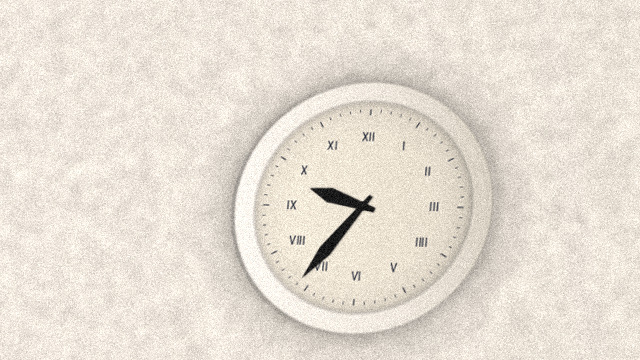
9:36
